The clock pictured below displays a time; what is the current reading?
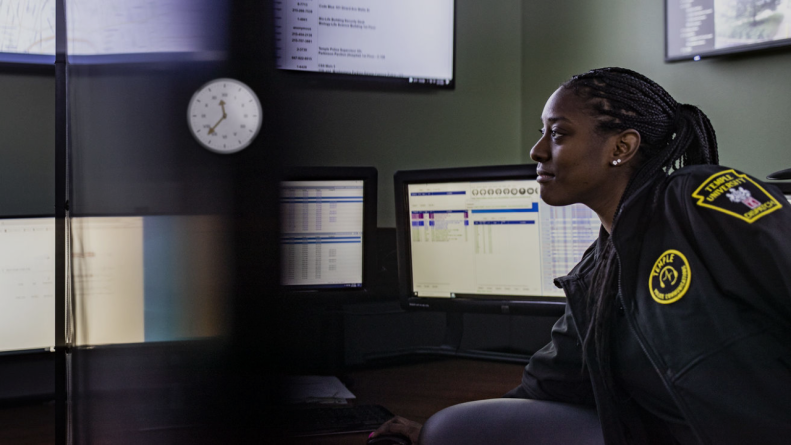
11:37
